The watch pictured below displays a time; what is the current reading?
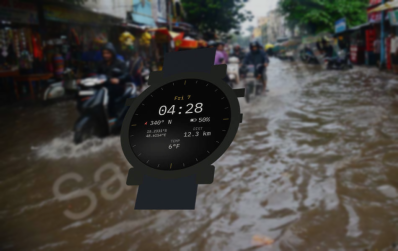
4:28
